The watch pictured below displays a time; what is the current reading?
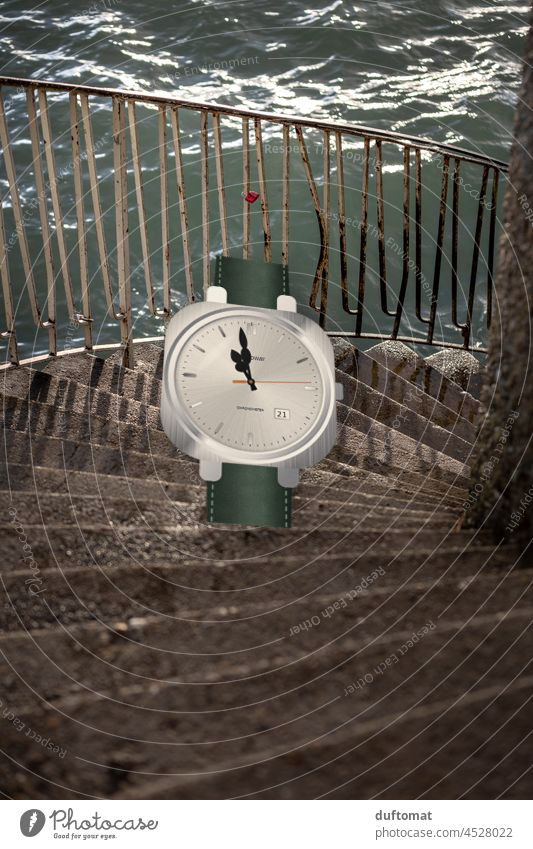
10:58:14
